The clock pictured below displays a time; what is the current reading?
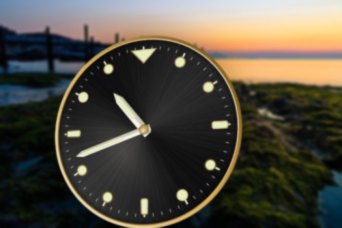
10:42
